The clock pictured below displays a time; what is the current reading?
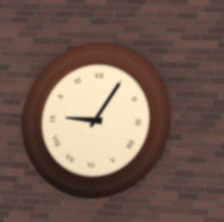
9:05
